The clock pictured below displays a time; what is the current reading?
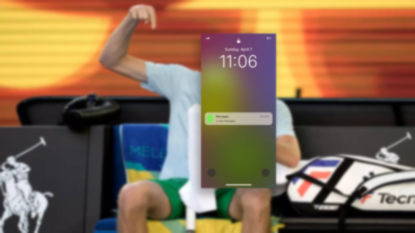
11:06
